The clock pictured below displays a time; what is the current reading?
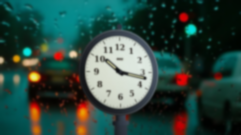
10:17
